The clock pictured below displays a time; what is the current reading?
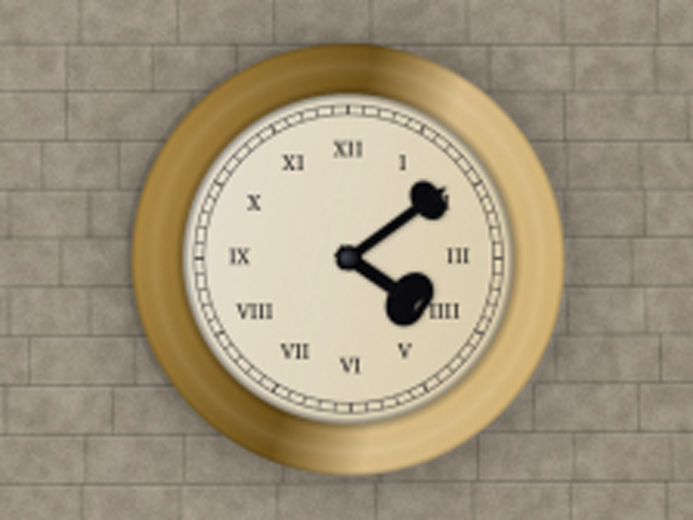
4:09
